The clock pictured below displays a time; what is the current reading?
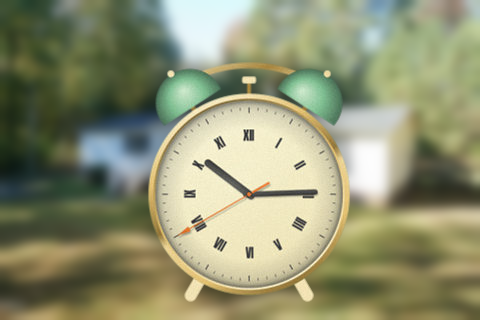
10:14:40
